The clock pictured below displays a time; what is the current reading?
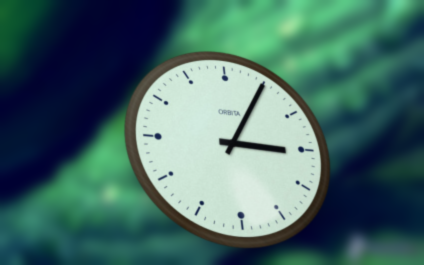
3:05
